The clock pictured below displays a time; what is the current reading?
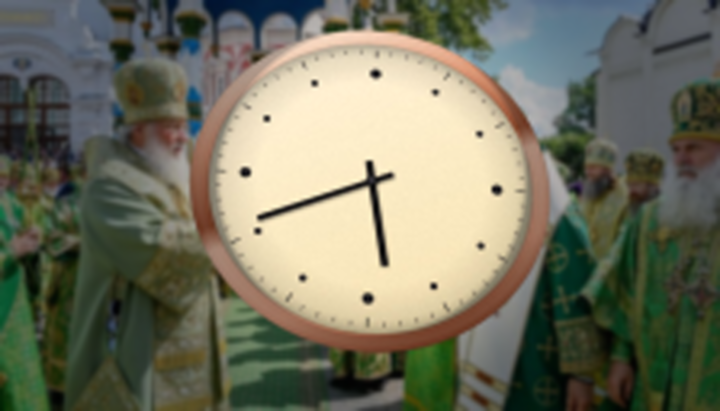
5:41
